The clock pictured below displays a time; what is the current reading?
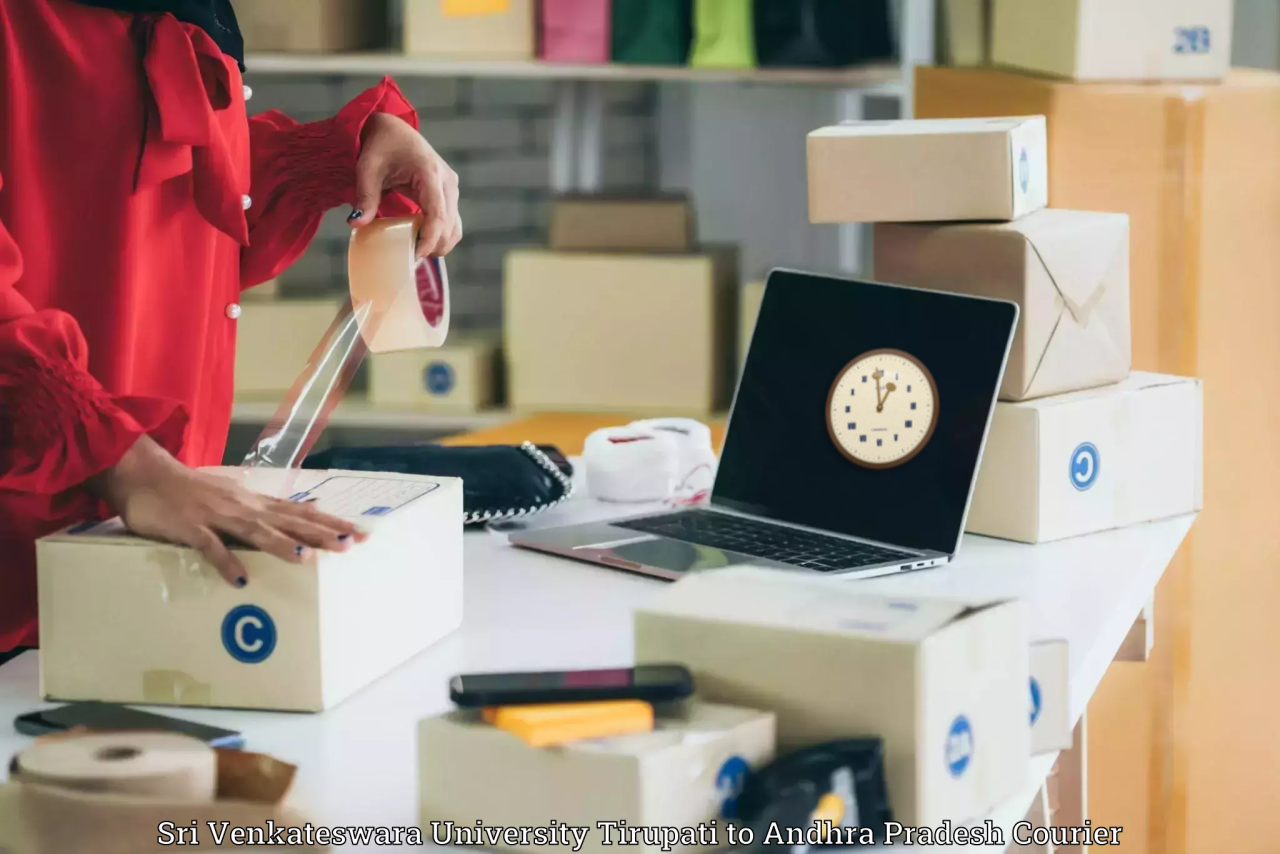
12:59
